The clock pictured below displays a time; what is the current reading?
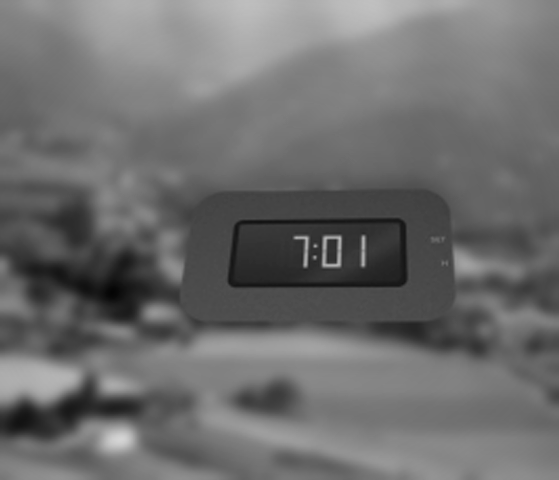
7:01
